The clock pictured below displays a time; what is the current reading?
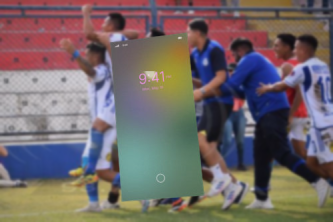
9:41
